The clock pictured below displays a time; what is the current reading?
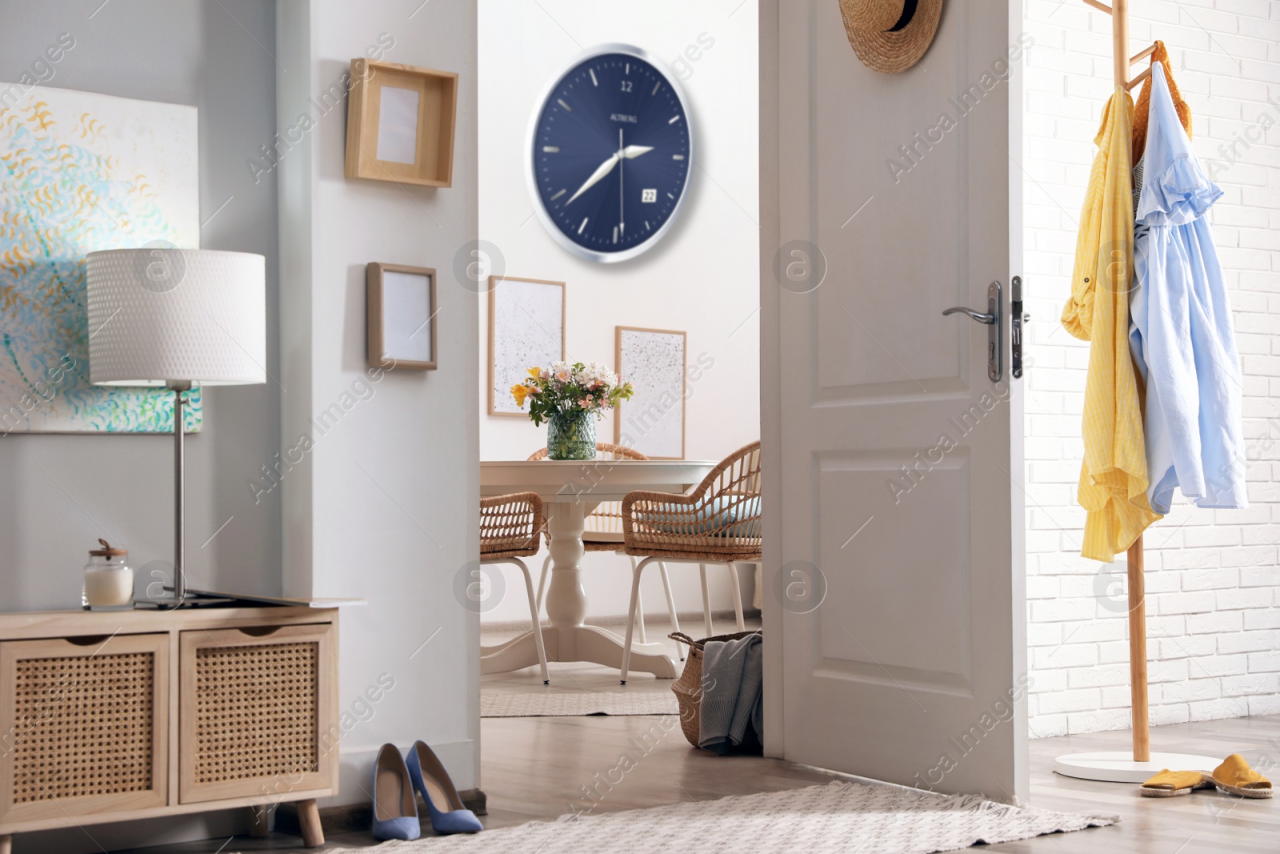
2:38:29
